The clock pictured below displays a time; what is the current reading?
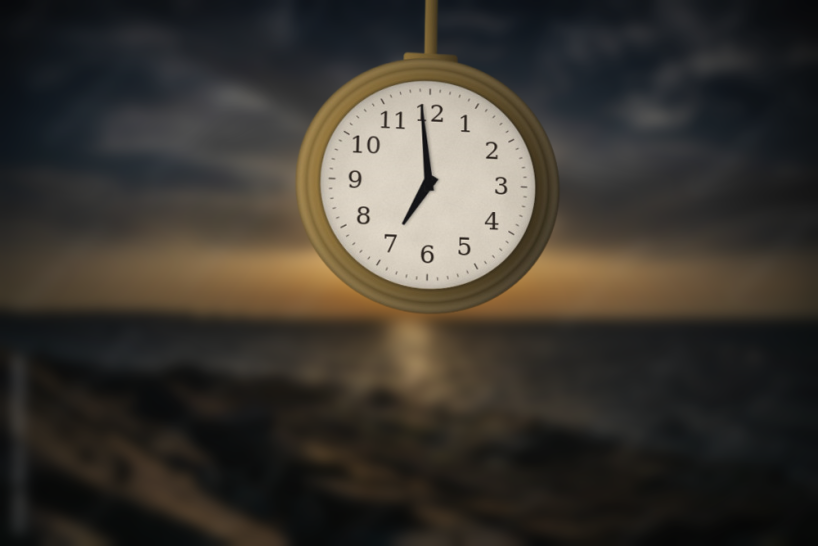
6:59
